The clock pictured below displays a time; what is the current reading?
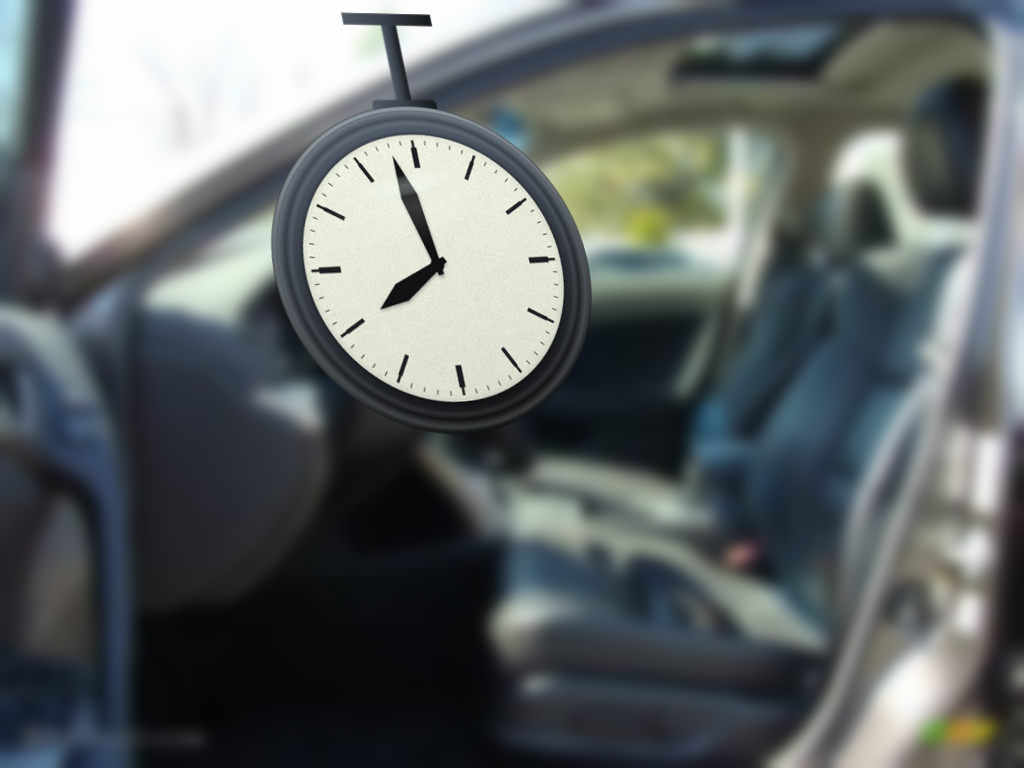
7:58
